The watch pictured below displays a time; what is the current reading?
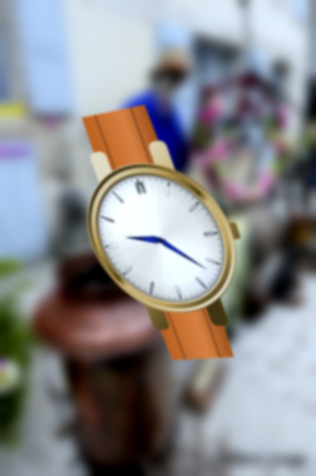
9:22
